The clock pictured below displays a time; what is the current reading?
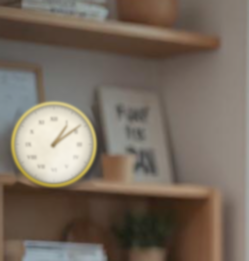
1:09
